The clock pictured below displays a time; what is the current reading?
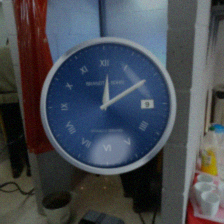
12:10
